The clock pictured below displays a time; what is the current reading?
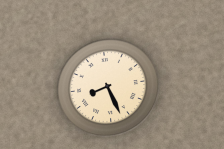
8:27
